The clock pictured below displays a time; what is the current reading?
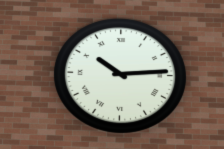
10:14
